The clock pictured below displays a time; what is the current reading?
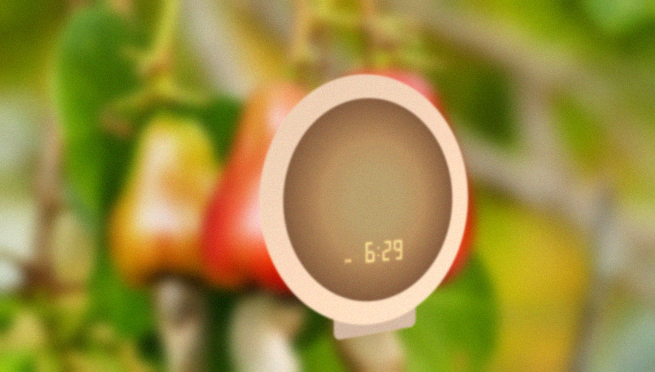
6:29
